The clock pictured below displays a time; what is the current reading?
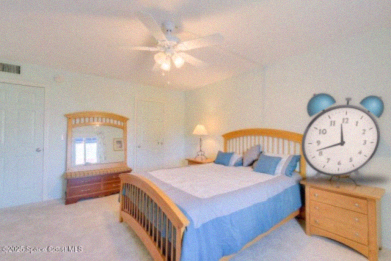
11:42
